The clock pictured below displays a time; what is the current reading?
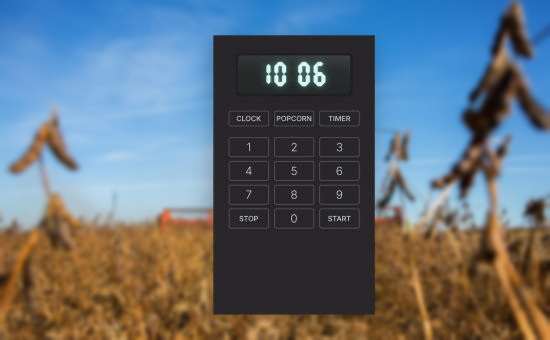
10:06
